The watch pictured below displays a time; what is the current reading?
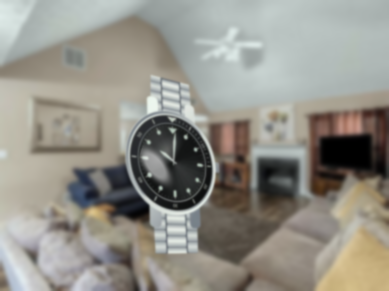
10:01
